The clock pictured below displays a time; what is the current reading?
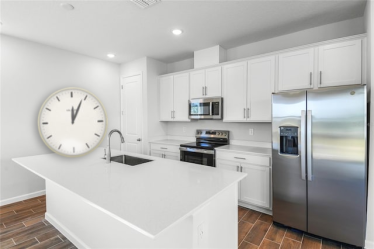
12:04
